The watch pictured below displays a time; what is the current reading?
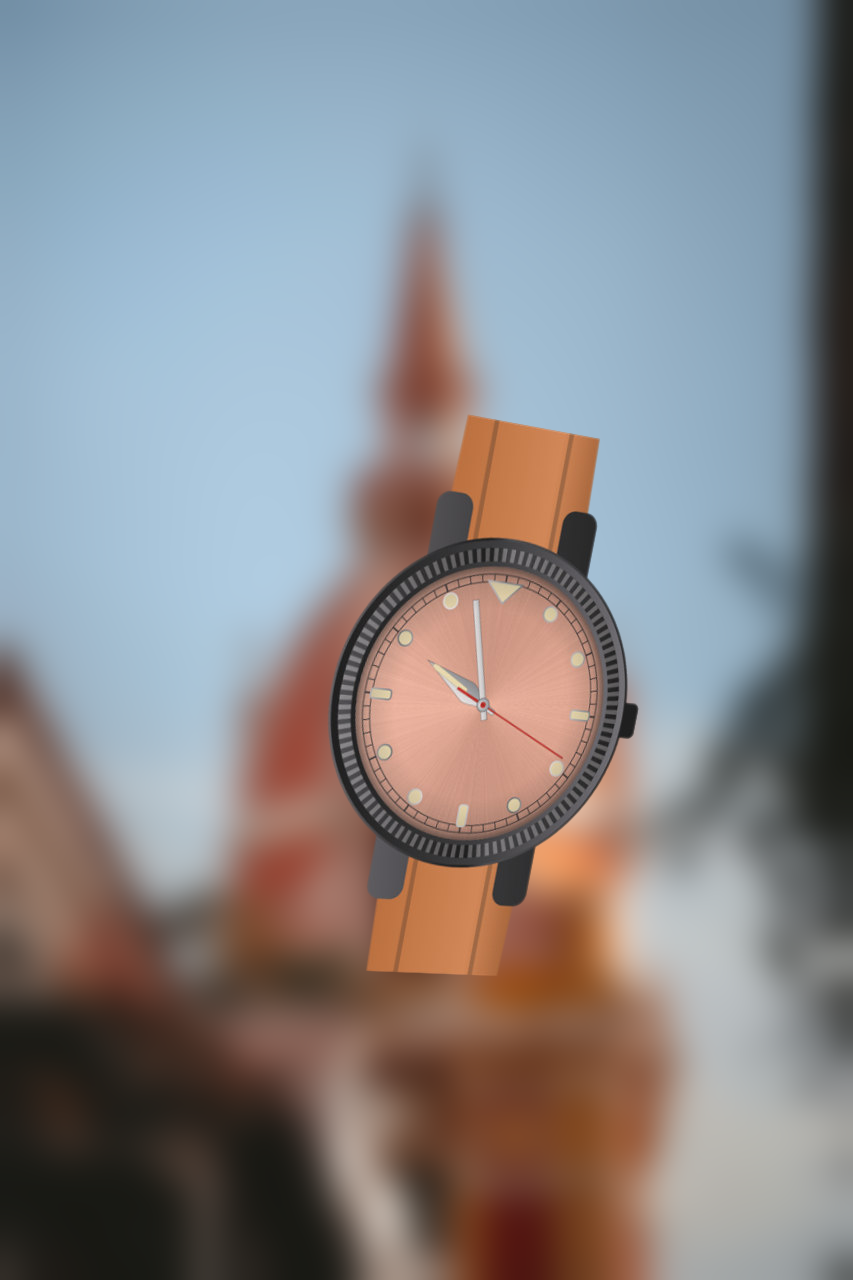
9:57:19
